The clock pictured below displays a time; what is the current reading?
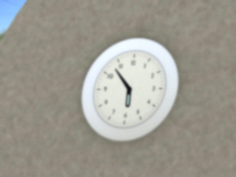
5:53
